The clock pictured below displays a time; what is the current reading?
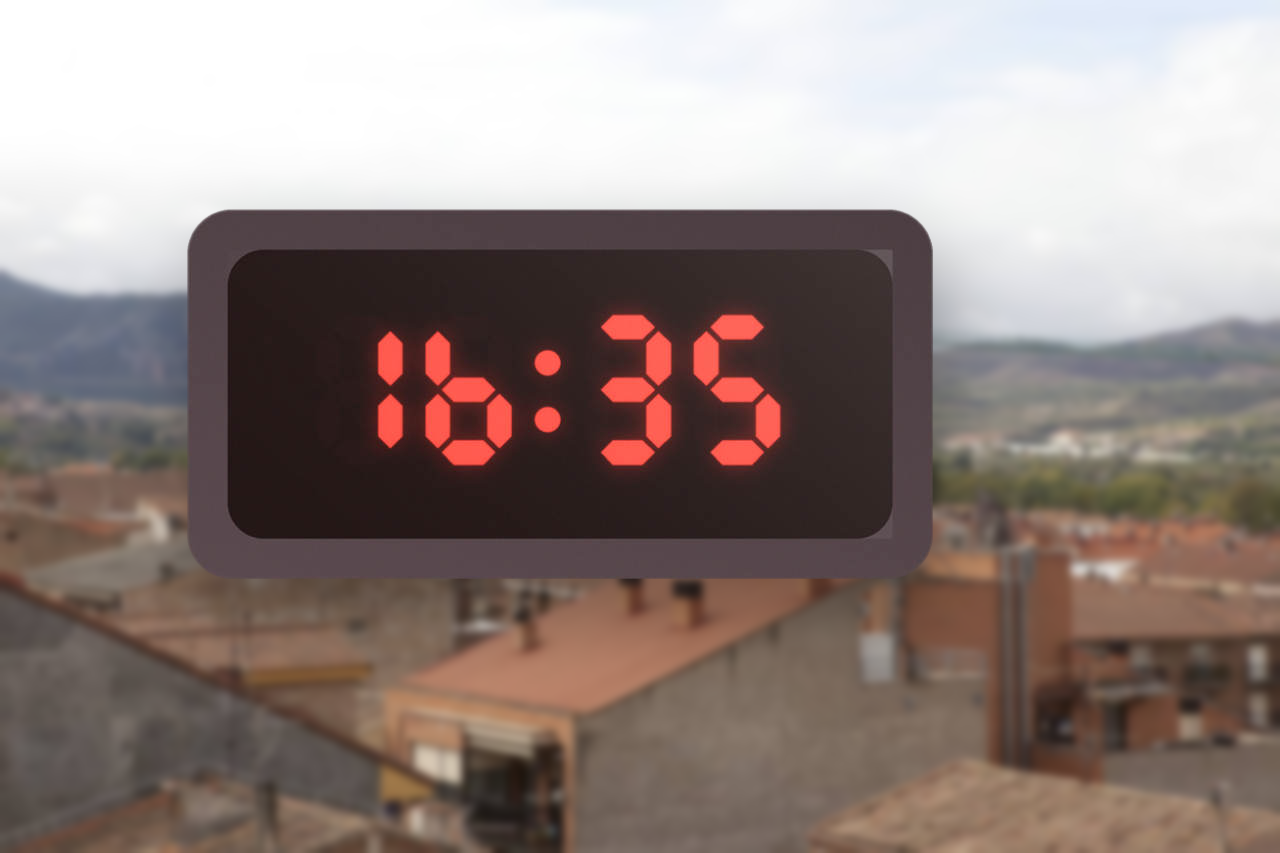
16:35
